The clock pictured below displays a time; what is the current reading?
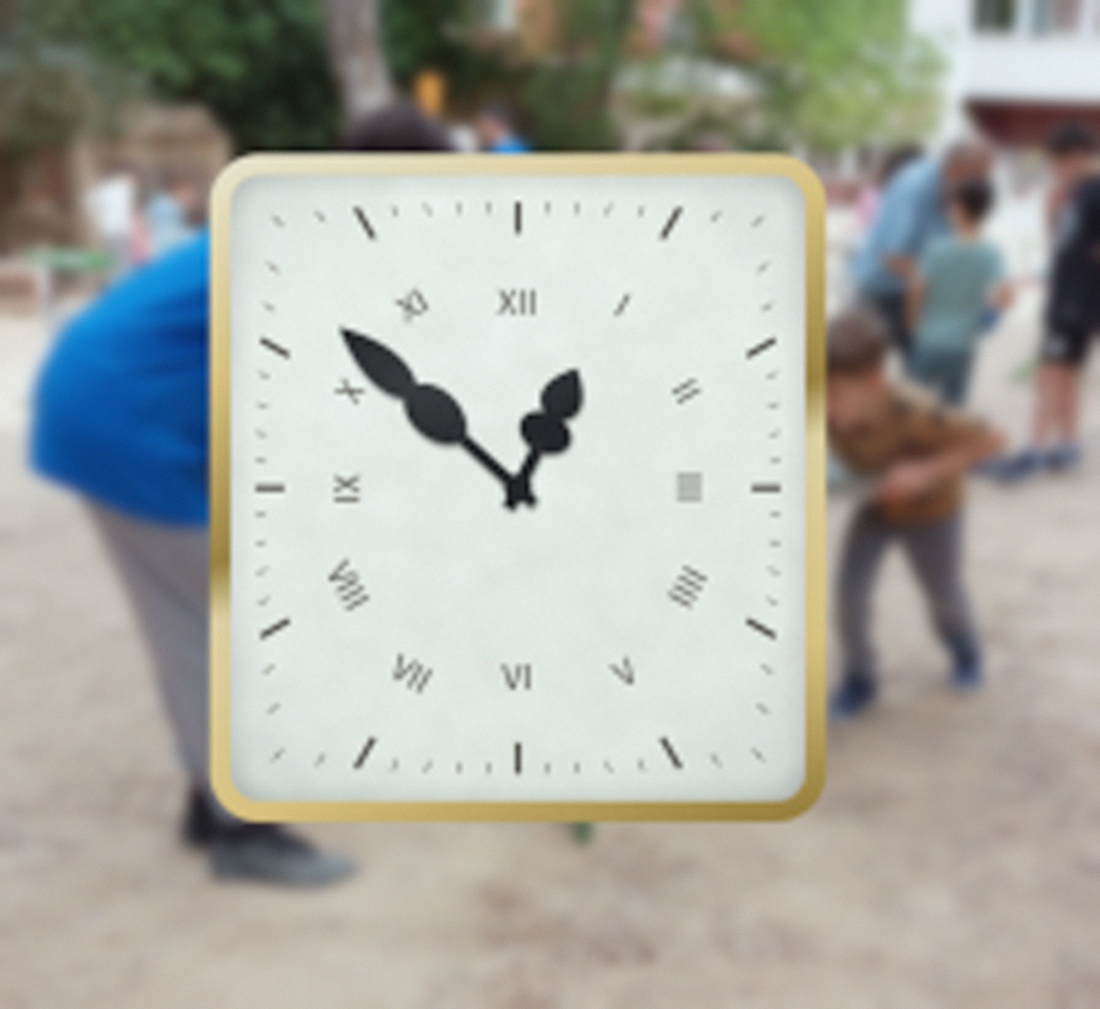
12:52
